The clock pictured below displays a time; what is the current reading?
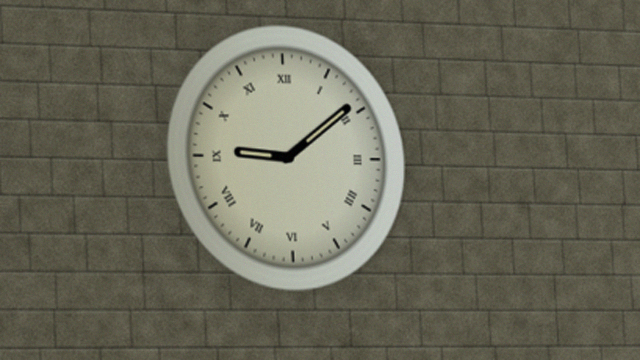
9:09
